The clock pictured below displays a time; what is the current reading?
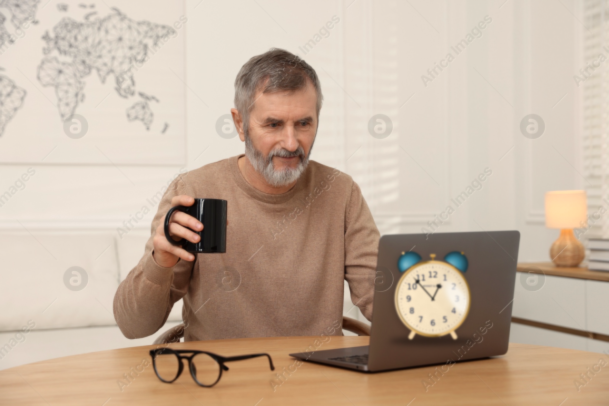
12:53
